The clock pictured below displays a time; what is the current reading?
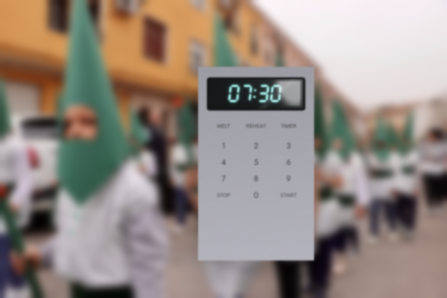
7:30
